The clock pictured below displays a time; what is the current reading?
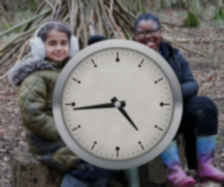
4:44
